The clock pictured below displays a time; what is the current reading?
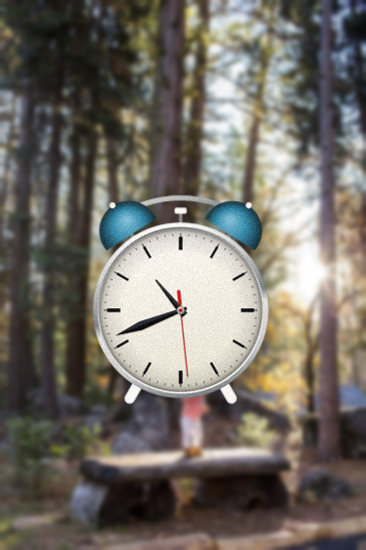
10:41:29
